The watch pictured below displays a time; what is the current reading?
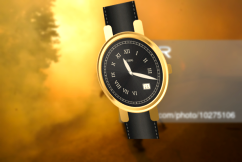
11:18
